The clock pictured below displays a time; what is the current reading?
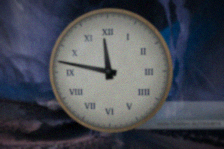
11:47
